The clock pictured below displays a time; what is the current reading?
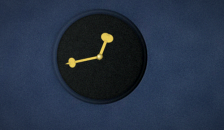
12:43
